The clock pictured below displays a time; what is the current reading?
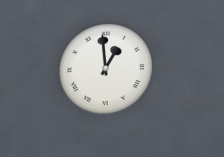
12:59
